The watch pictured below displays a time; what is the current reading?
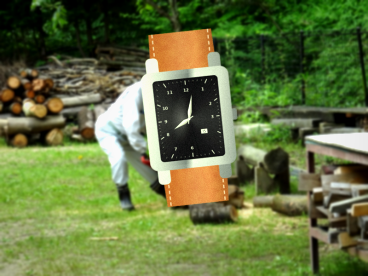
8:02
